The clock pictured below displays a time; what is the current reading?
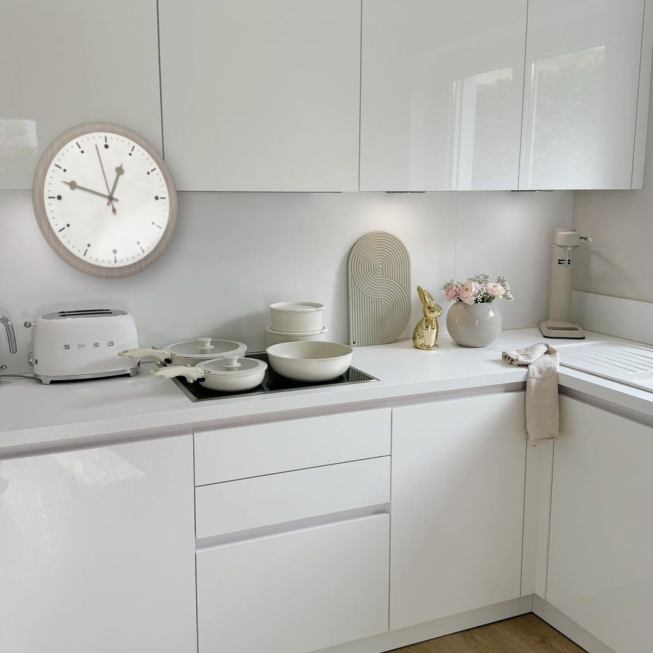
12:47:58
